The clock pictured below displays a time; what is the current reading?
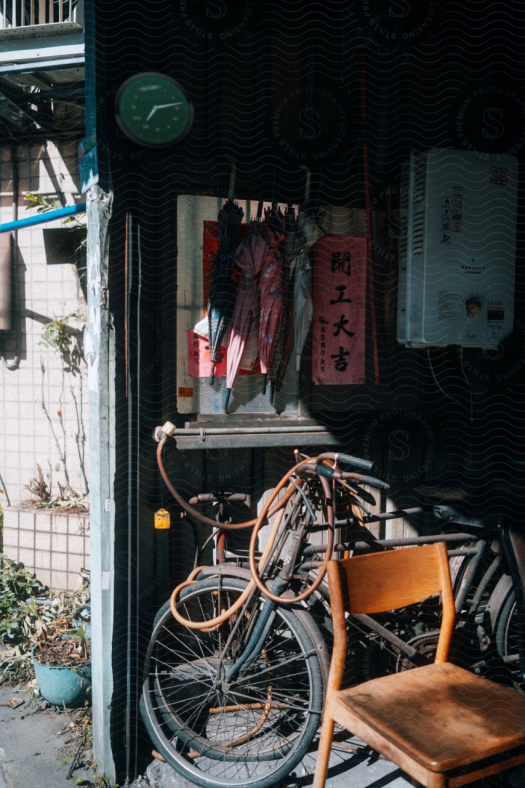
7:13
